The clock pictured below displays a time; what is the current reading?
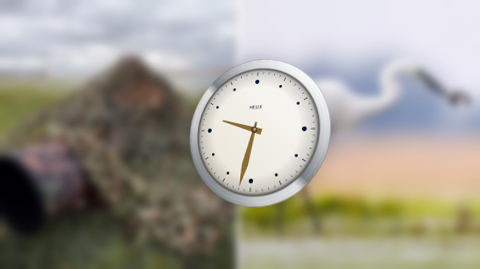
9:32
